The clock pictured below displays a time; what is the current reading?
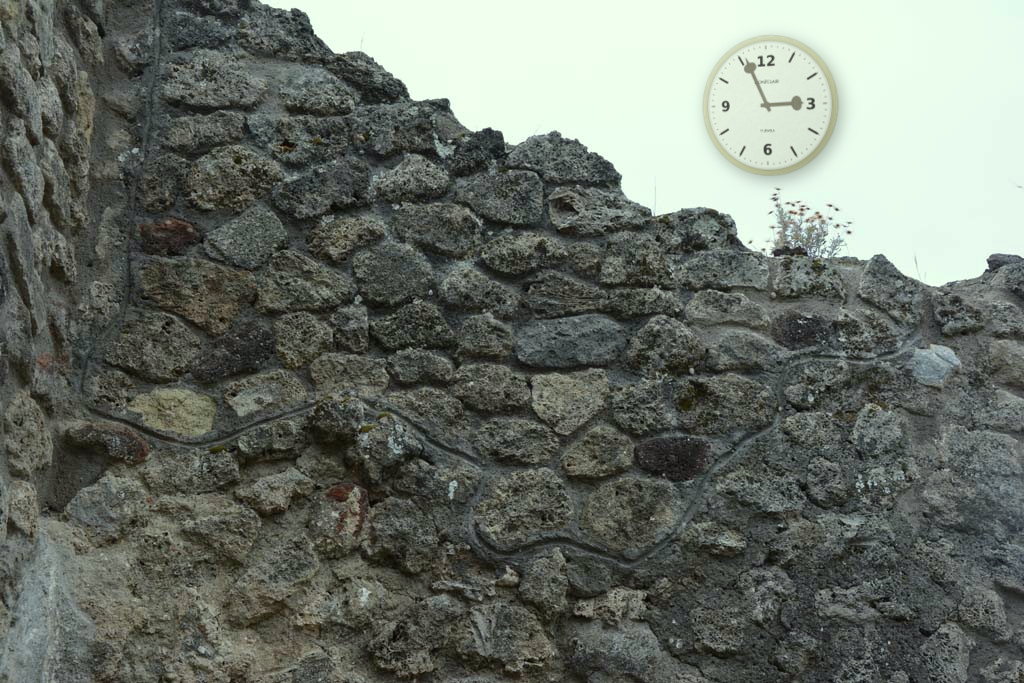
2:56
